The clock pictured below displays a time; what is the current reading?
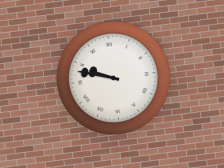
9:48
